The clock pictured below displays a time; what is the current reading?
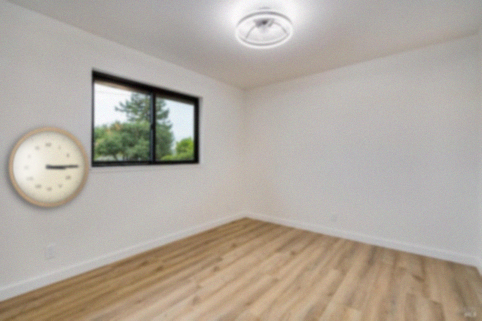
3:15
